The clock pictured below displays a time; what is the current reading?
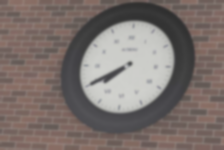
7:40
